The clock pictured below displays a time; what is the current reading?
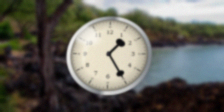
1:25
